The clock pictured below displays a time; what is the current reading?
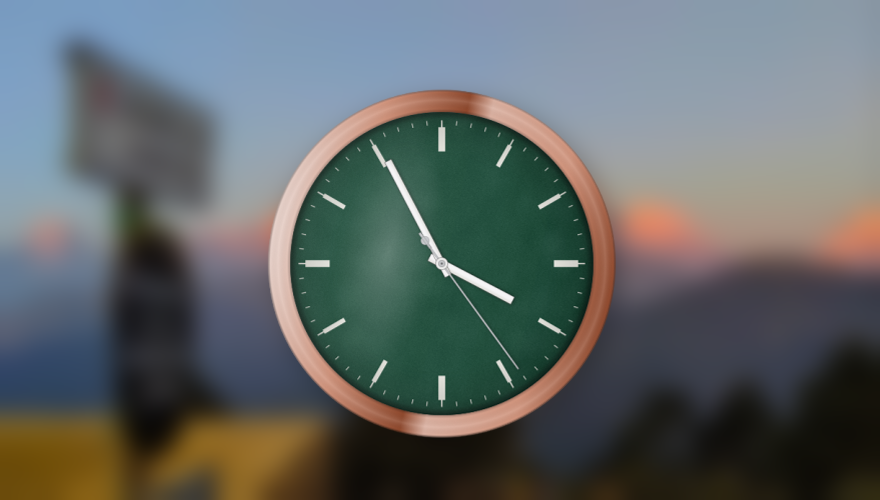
3:55:24
